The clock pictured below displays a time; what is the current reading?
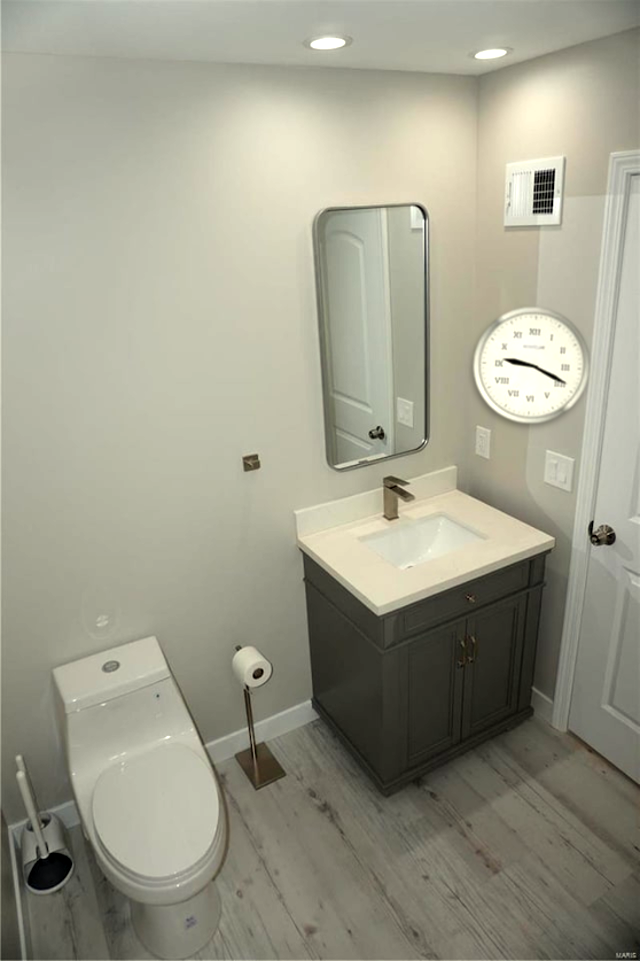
9:19
